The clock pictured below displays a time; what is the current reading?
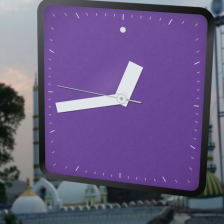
12:42:46
